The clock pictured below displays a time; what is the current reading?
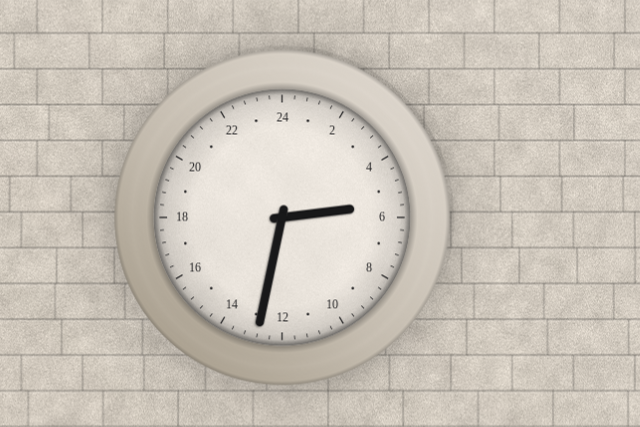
5:32
